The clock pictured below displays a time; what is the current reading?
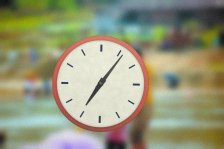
7:06
